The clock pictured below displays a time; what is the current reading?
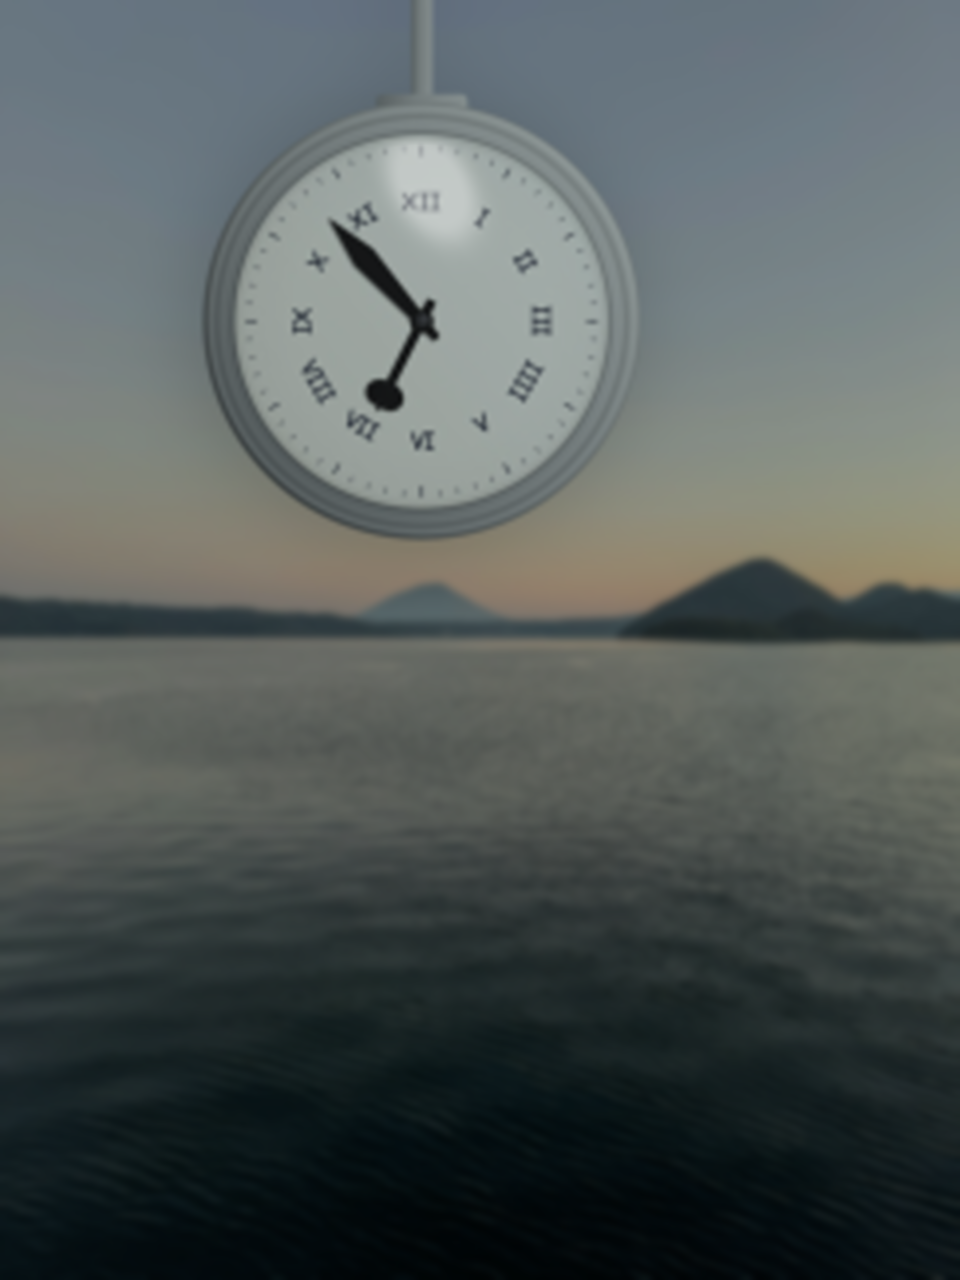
6:53
